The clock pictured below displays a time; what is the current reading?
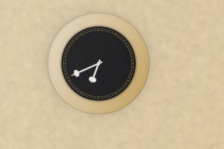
6:41
